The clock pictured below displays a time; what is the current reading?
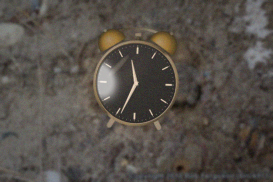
11:34
